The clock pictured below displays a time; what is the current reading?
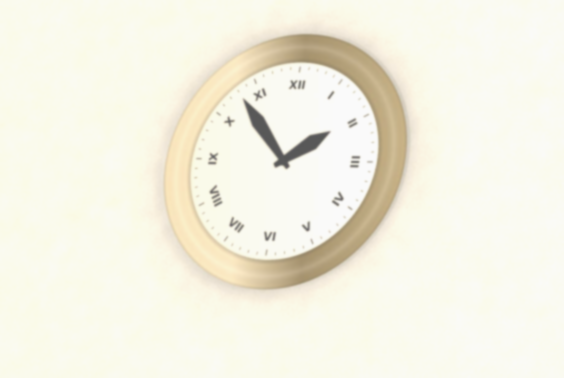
1:53
